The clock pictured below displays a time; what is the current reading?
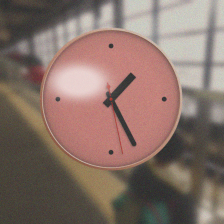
1:25:28
